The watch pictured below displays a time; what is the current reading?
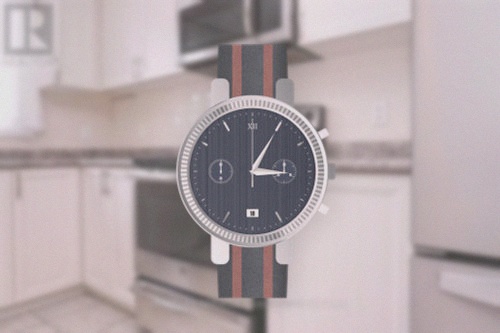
3:05
